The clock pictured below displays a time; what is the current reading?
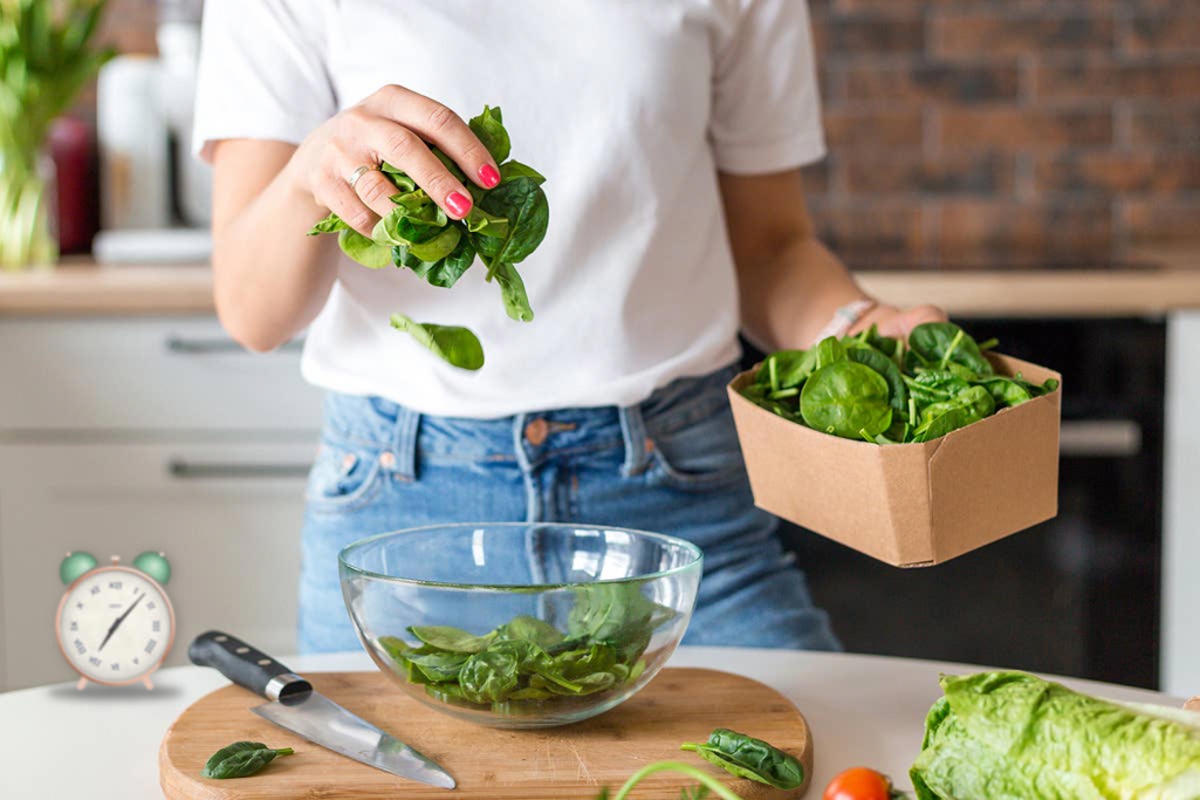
7:07
